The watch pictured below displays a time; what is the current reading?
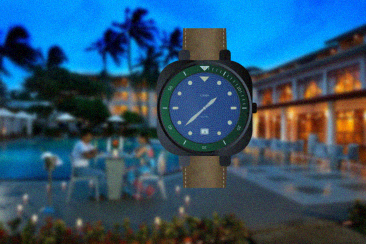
1:38
